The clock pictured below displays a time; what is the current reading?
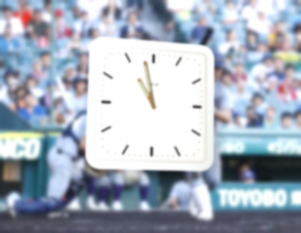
10:58
